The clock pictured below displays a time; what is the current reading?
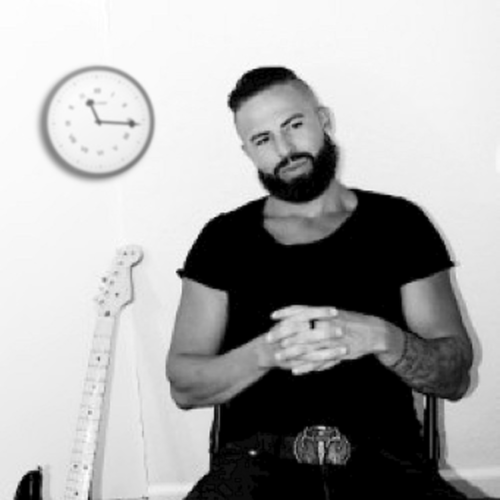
11:16
